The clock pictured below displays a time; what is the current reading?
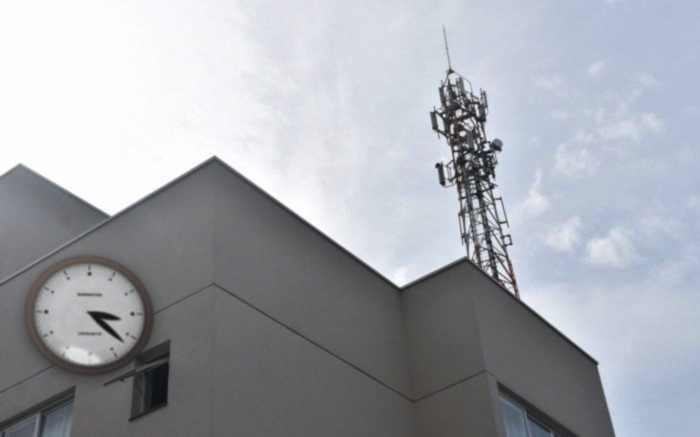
3:22
